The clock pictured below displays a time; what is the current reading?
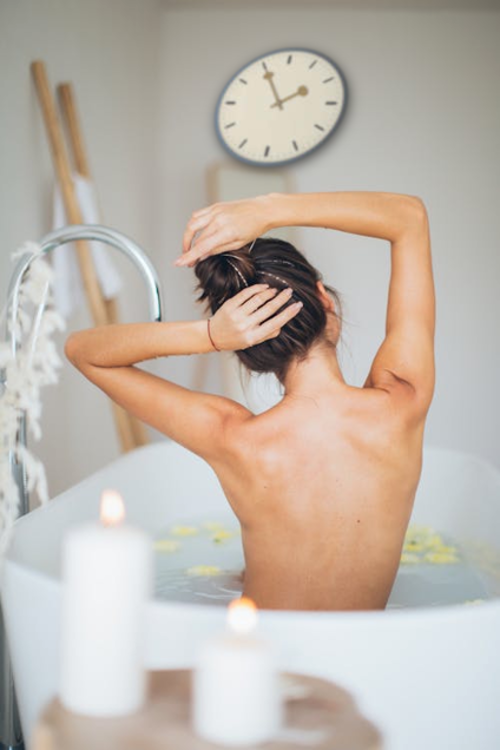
1:55
